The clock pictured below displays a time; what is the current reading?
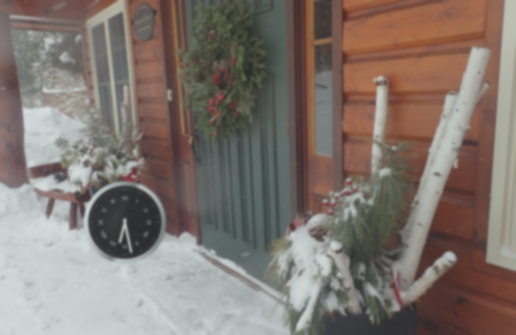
6:28
